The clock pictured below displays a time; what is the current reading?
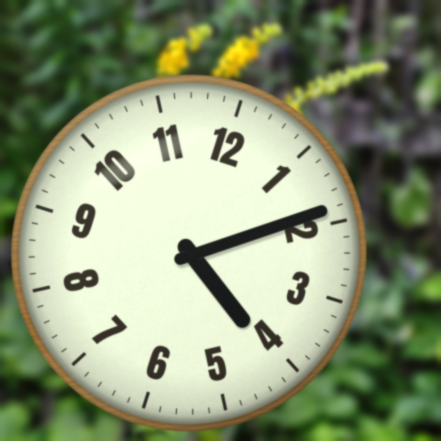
4:09
